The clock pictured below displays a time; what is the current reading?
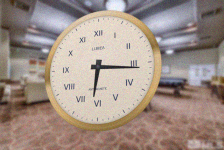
6:16
